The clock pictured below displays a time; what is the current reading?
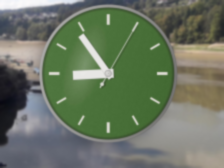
8:54:05
